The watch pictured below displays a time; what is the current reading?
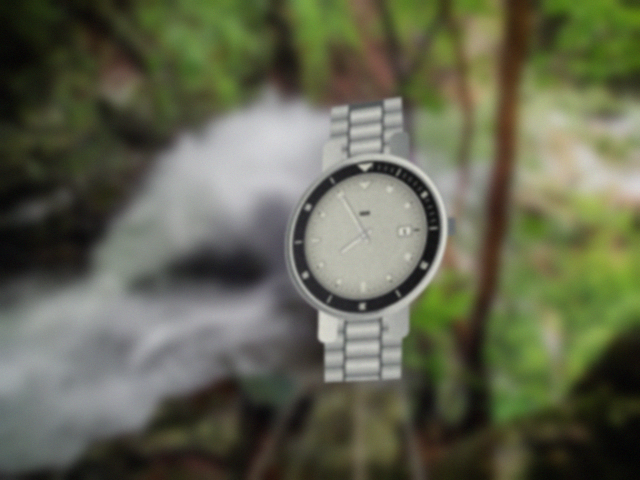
7:55
